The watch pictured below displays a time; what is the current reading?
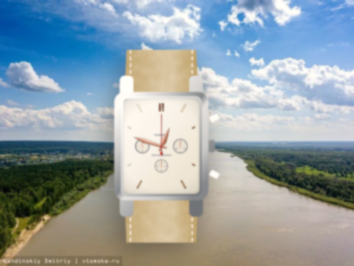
12:48
